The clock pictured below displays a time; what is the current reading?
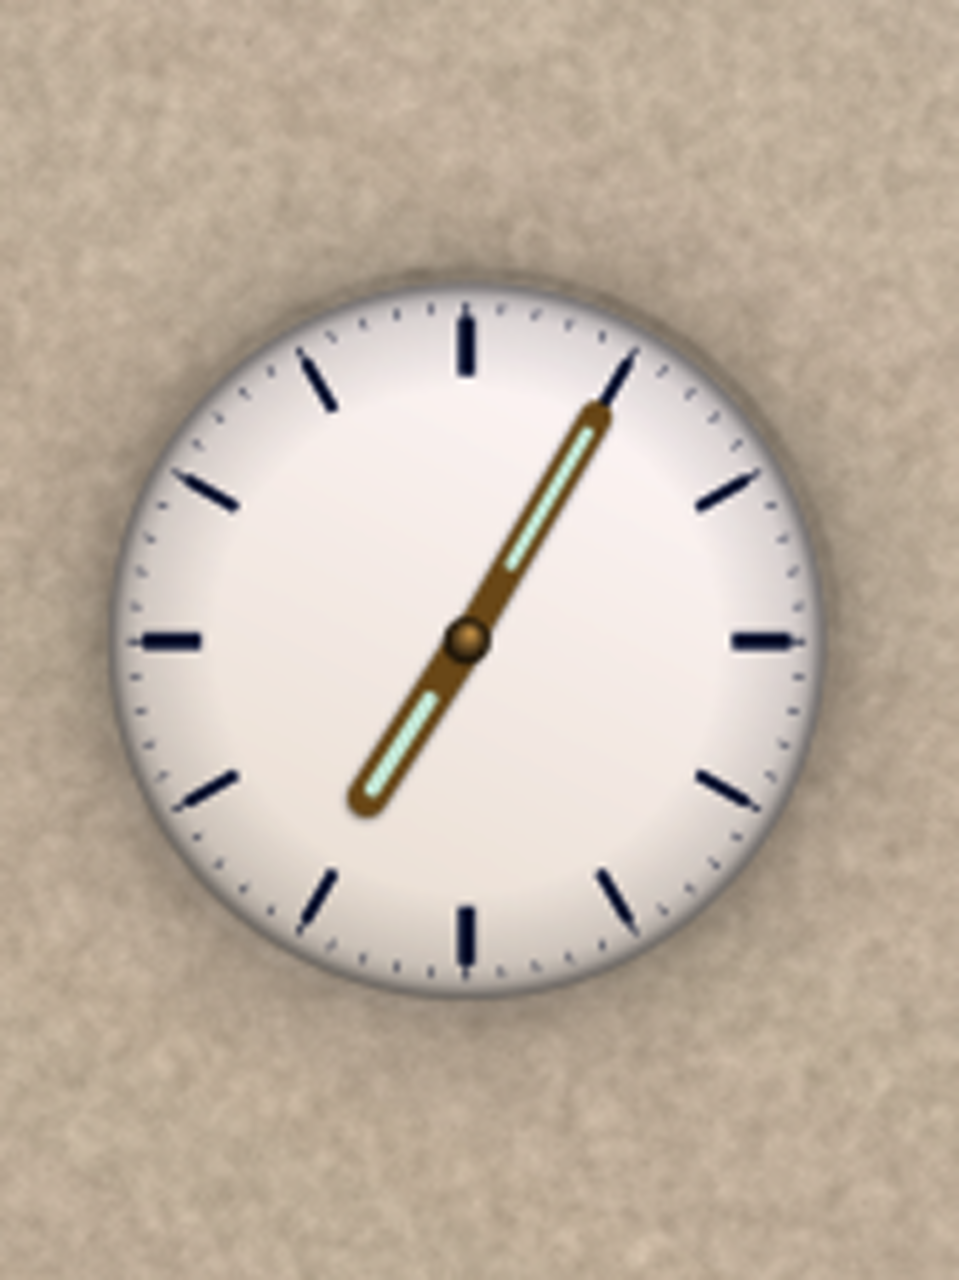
7:05
